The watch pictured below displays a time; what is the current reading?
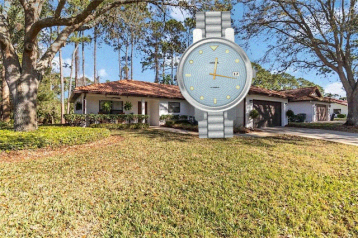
12:17
